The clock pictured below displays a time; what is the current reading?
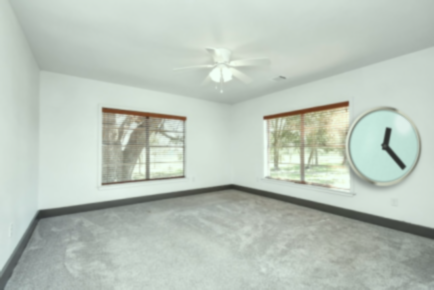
12:23
